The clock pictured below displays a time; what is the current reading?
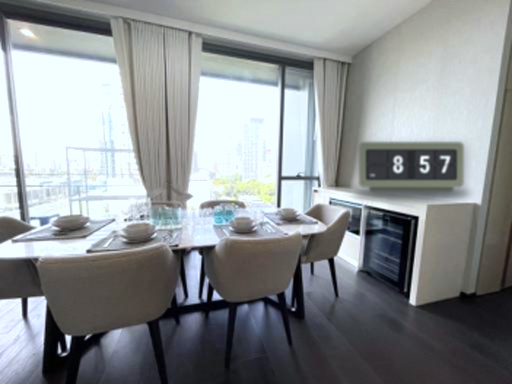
8:57
